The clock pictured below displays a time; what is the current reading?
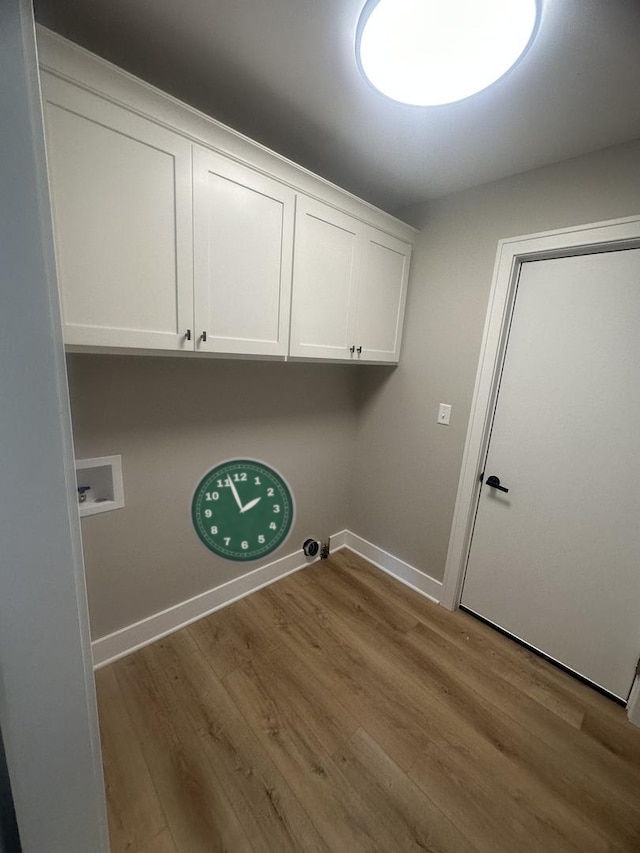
1:57
